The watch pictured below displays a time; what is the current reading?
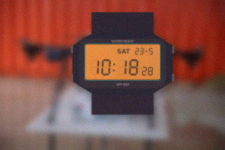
10:18
